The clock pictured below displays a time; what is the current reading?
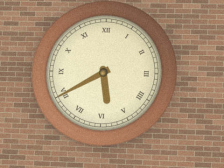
5:40
